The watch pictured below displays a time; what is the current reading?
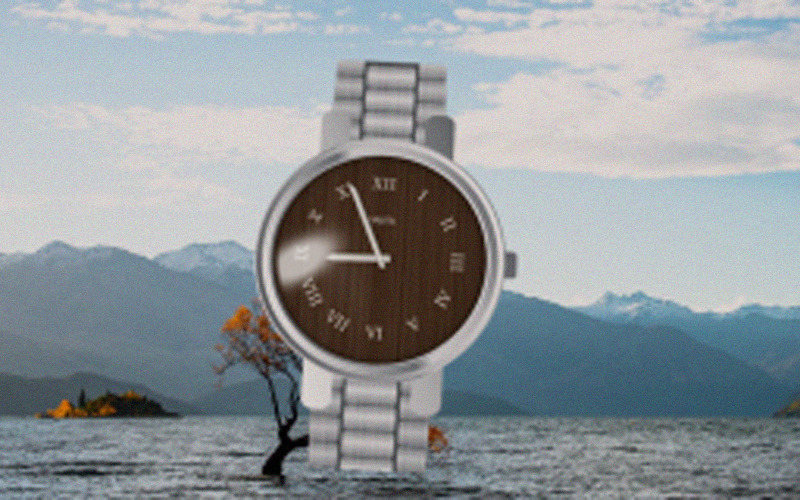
8:56
